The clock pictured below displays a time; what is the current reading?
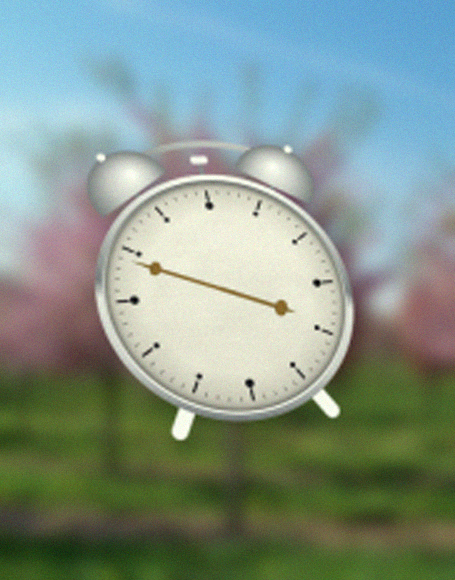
3:49
